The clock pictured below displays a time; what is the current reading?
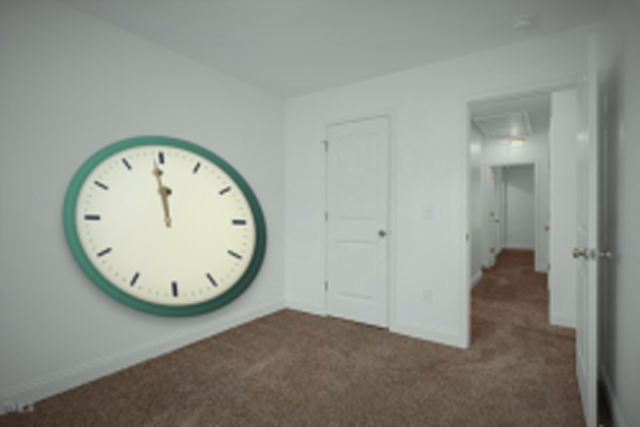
11:59
